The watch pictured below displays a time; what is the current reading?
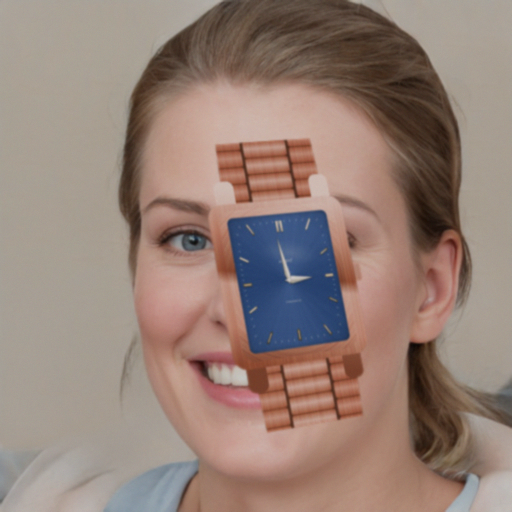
2:59
